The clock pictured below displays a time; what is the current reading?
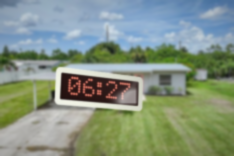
6:27
